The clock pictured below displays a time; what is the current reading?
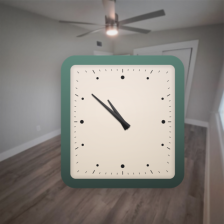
10:52
